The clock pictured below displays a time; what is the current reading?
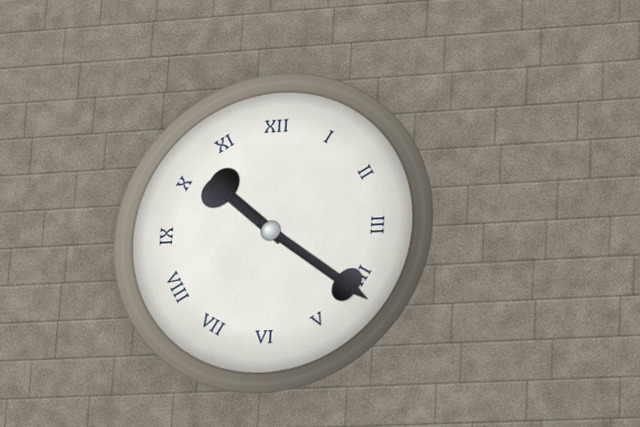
10:21
